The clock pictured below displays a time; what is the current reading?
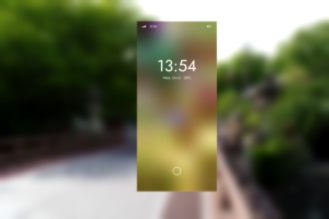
13:54
